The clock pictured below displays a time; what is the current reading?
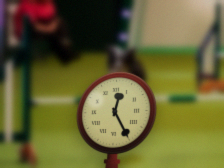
12:25
